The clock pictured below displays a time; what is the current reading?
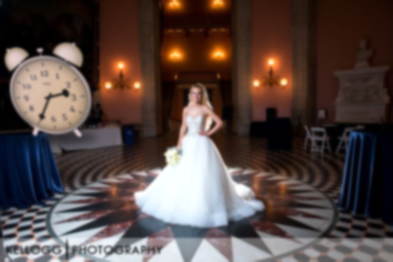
2:35
